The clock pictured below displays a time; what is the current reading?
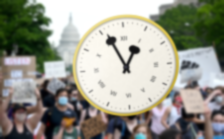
12:56
